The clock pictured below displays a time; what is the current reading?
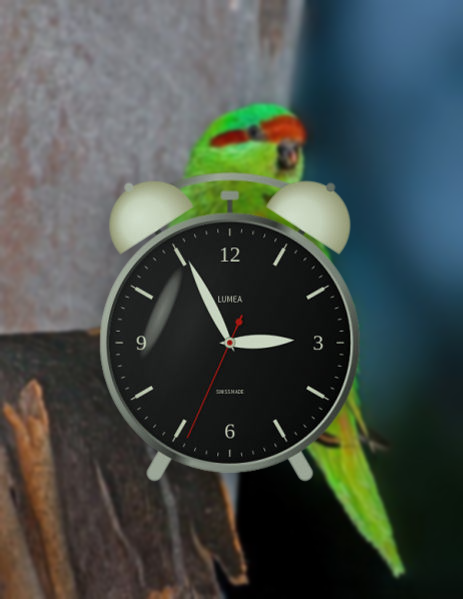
2:55:34
